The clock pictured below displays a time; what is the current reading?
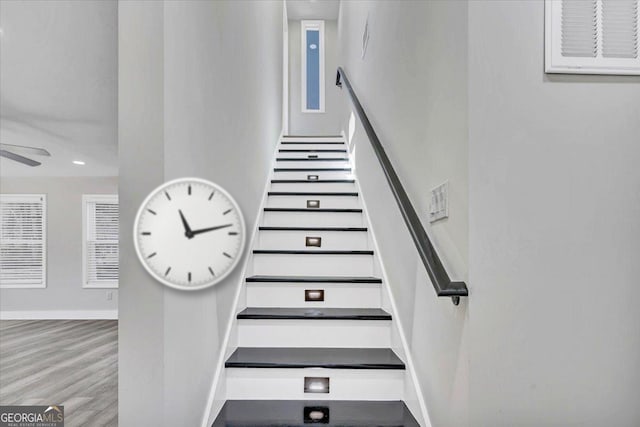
11:13
